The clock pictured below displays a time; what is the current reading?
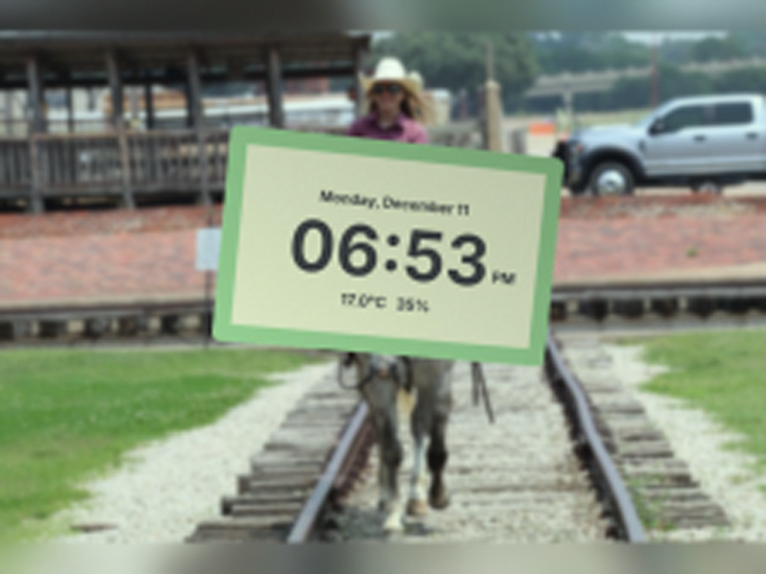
6:53
